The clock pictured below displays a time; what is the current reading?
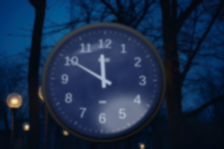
11:50
